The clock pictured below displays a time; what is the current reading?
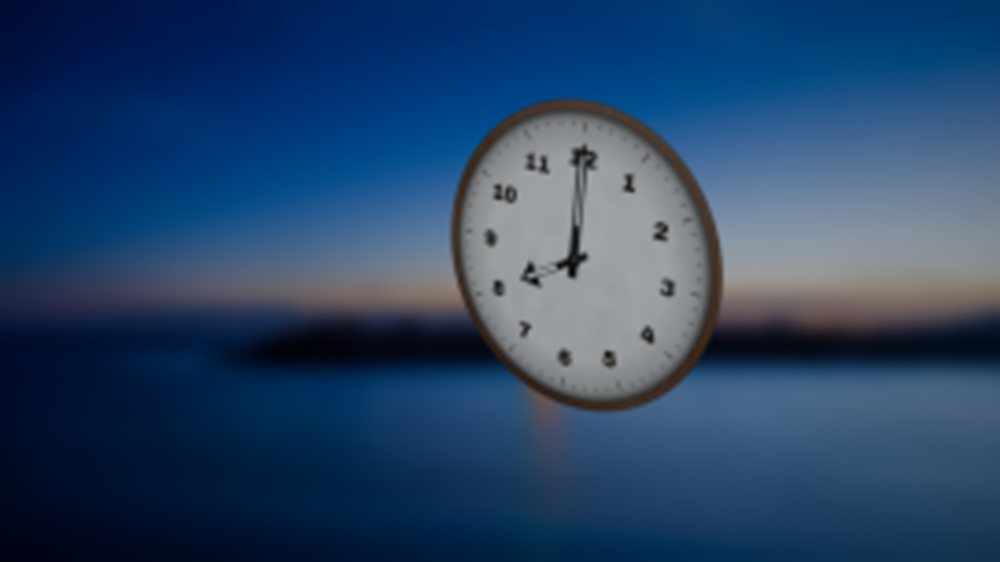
8:00
